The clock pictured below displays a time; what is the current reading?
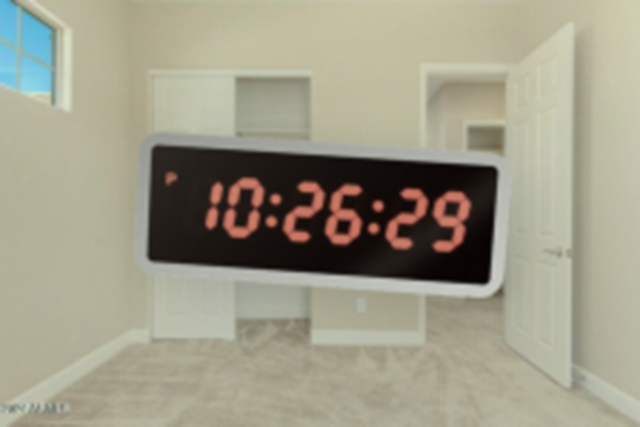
10:26:29
